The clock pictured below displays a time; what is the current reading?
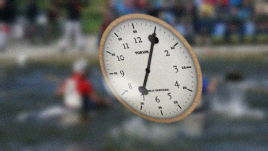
7:05
